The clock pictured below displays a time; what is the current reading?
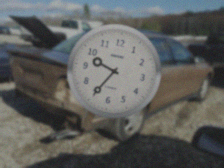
9:35
